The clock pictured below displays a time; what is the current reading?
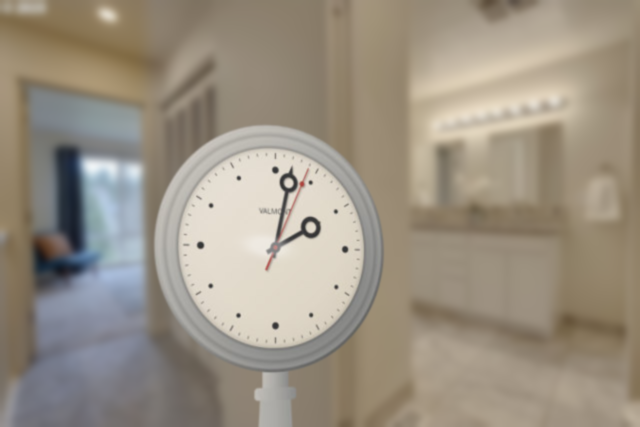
2:02:04
